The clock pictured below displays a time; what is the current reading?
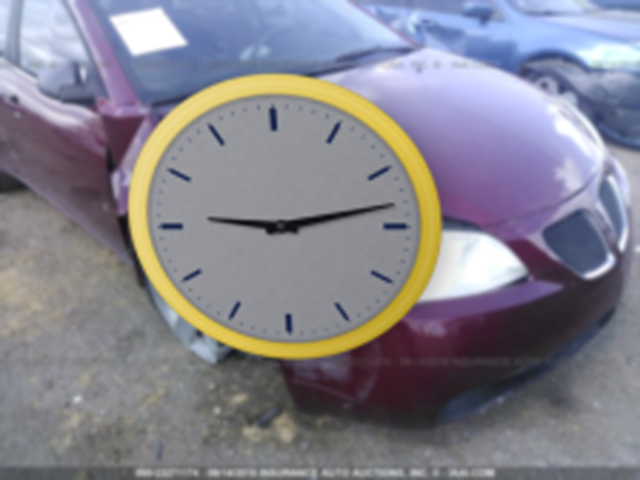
9:13
